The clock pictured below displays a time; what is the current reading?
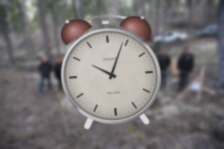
10:04
